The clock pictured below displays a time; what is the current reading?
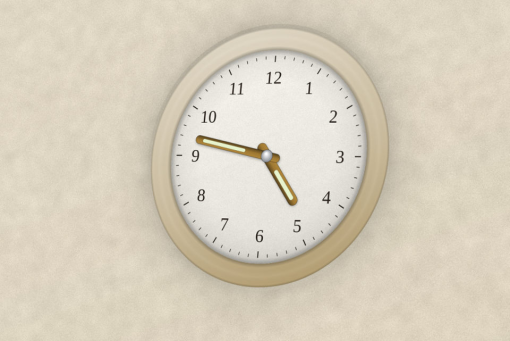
4:47
